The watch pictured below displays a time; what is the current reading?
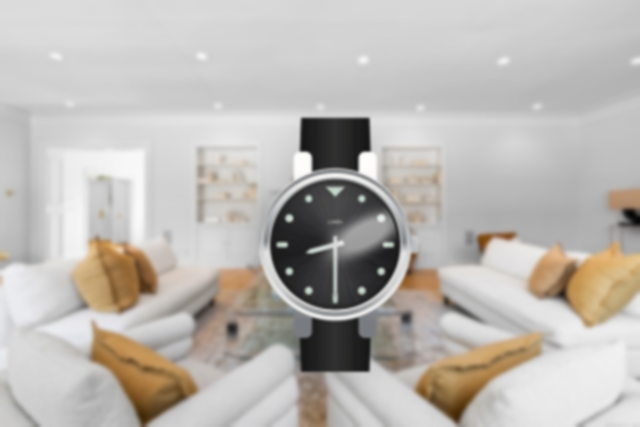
8:30
